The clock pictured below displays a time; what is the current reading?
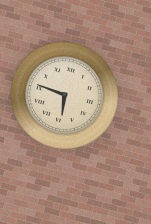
5:46
